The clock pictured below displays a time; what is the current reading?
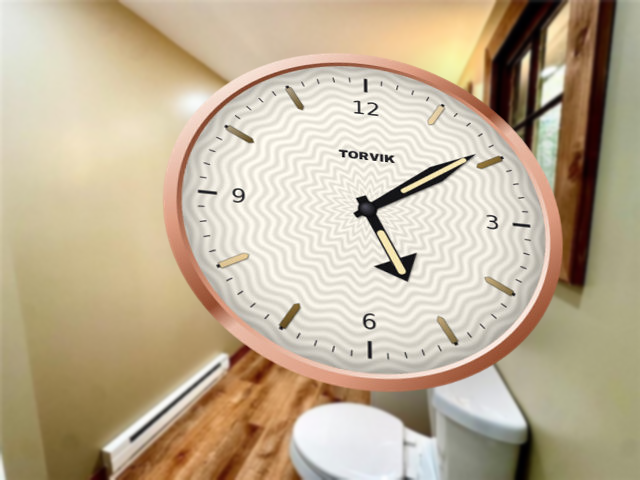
5:09
